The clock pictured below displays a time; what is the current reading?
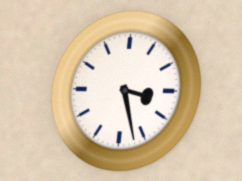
3:27
